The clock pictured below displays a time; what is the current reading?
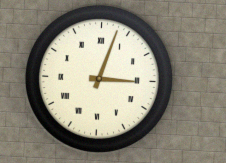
3:03
